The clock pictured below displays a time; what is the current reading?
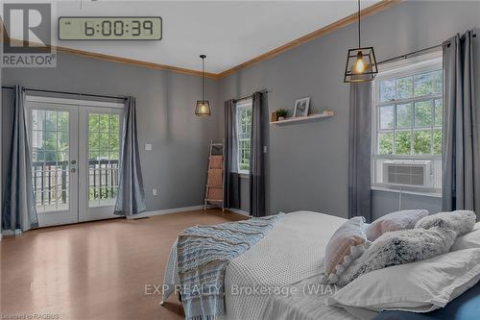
6:00:39
